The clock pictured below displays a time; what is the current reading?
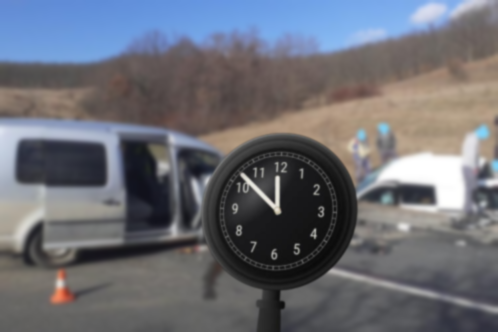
11:52
